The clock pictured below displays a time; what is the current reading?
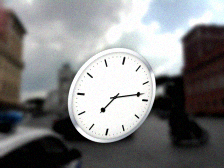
7:13
